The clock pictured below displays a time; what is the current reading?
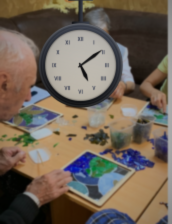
5:09
